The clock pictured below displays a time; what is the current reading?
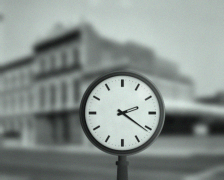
2:21
